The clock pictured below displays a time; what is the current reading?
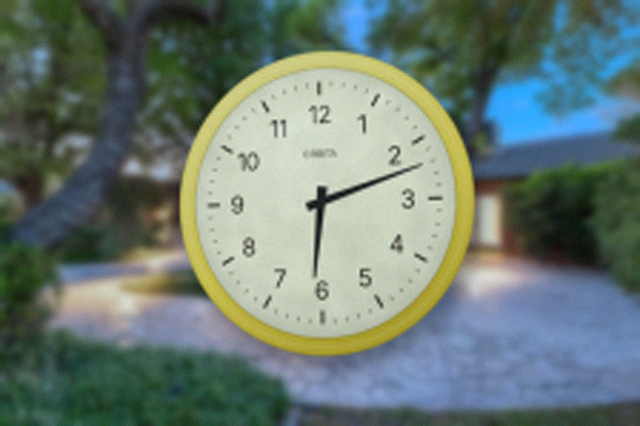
6:12
